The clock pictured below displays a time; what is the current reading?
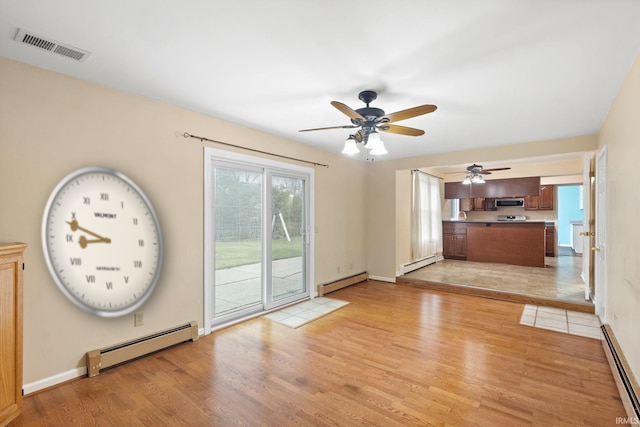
8:48
